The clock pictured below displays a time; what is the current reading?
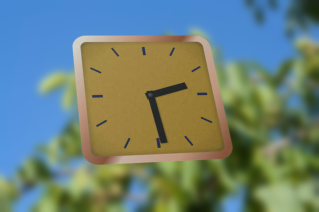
2:29
